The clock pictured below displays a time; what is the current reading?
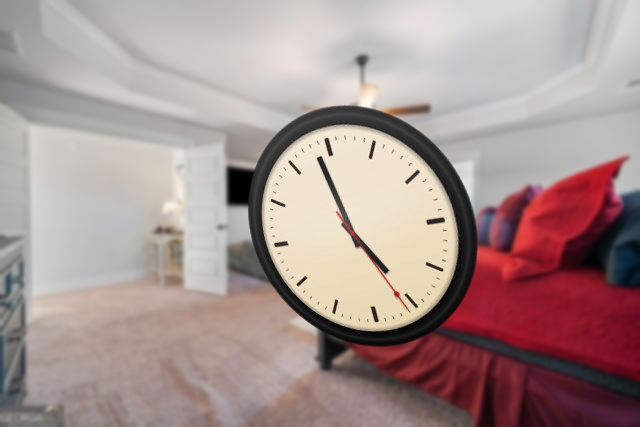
4:58:26
